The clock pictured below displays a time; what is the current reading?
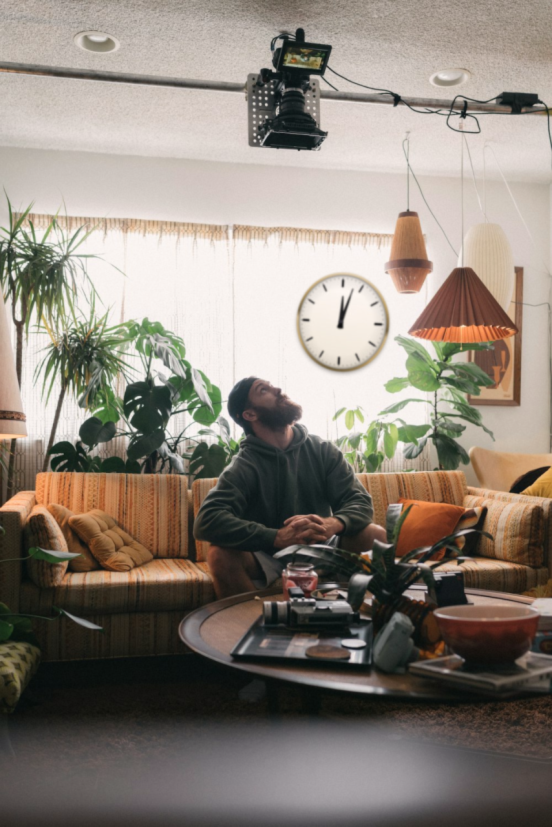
12:03
